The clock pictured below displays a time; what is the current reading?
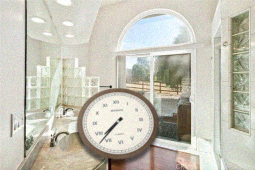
7:37
